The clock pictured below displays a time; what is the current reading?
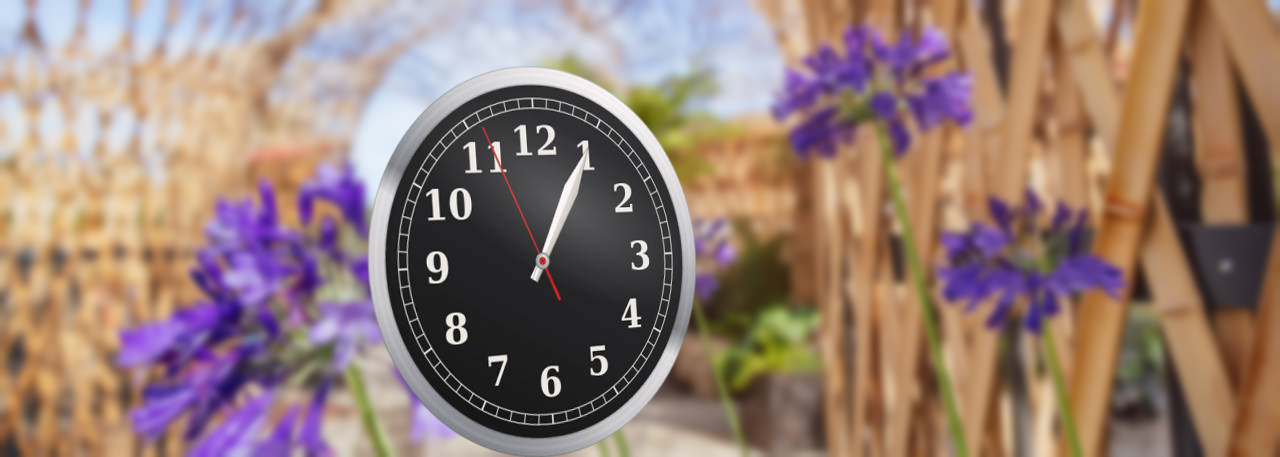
1:04:56
